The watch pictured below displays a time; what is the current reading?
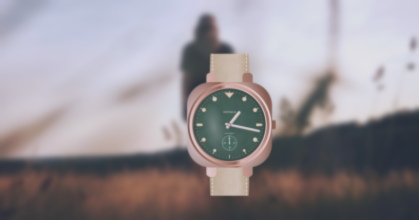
1:17
